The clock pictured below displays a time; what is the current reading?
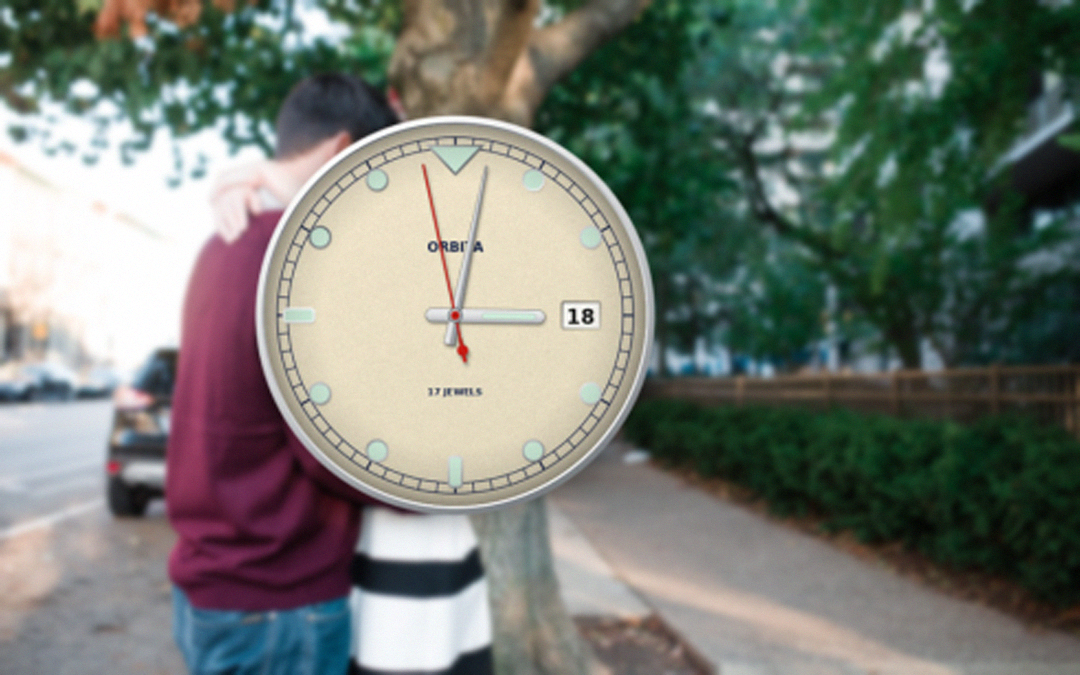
3:01:58
